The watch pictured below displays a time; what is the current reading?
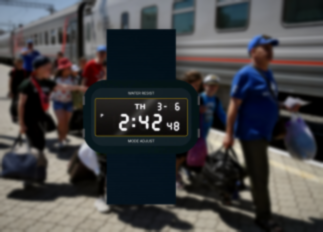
2:42
